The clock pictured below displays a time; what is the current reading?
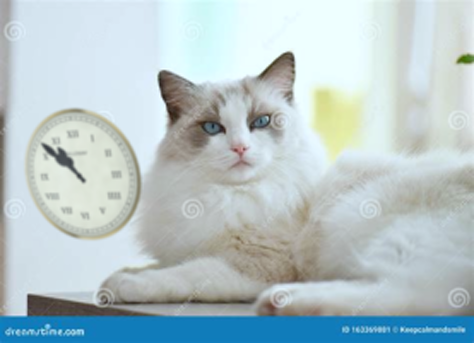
10:52
